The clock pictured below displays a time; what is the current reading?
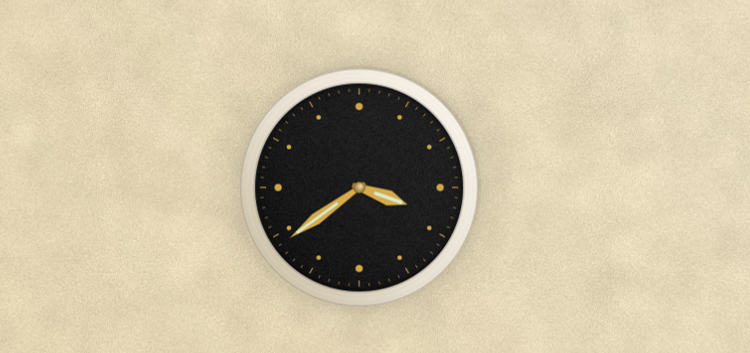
3:39
